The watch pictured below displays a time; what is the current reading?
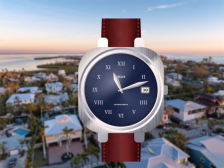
11:12
